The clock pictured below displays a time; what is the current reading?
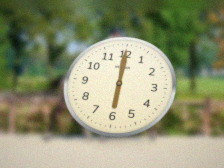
6:00
